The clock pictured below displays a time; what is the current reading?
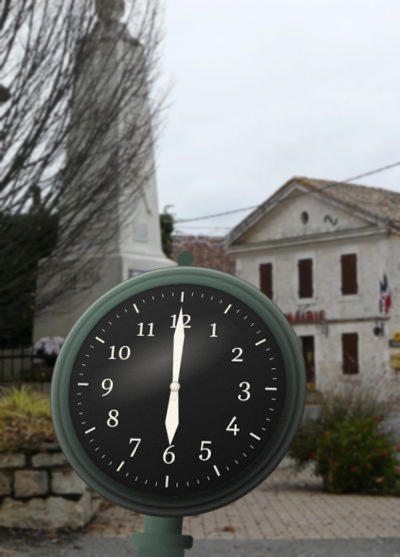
6:00
